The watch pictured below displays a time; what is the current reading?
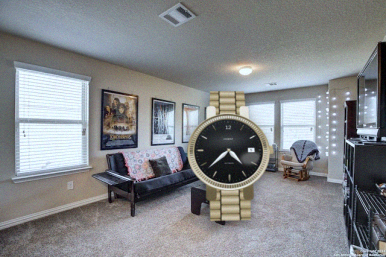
4:38
